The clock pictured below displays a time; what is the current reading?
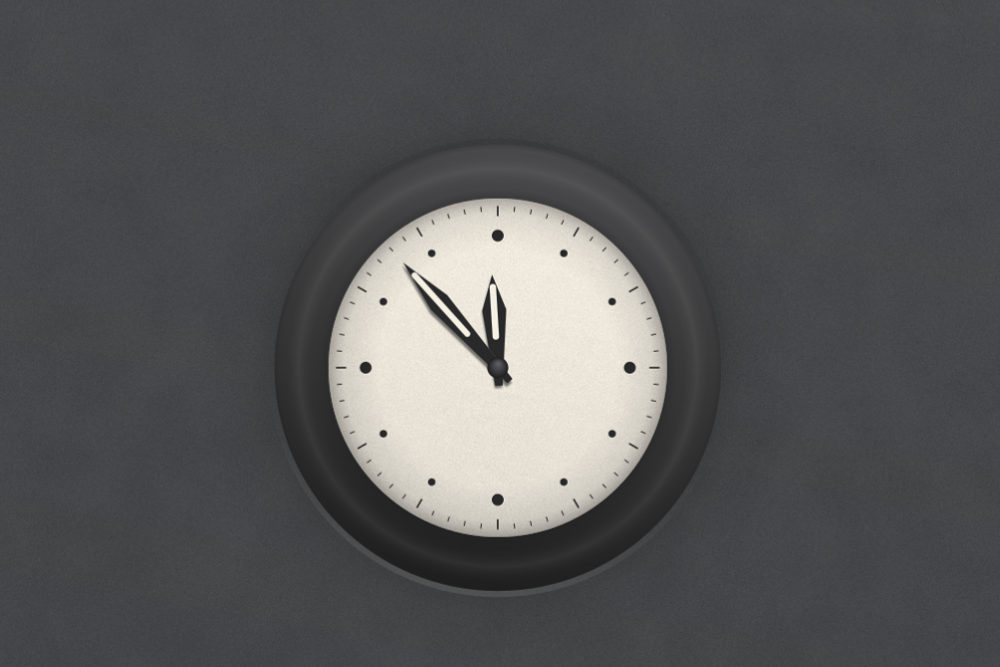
11:53
